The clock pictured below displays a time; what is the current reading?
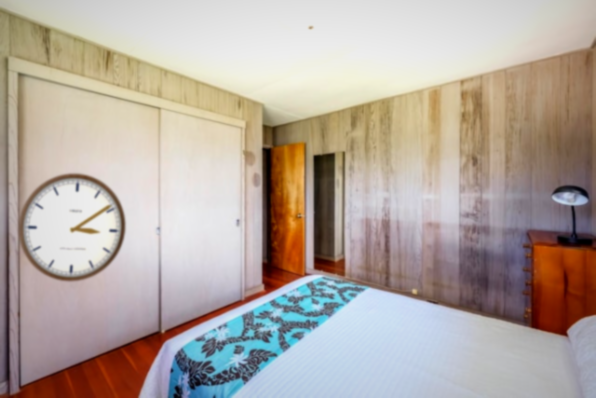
3:09
